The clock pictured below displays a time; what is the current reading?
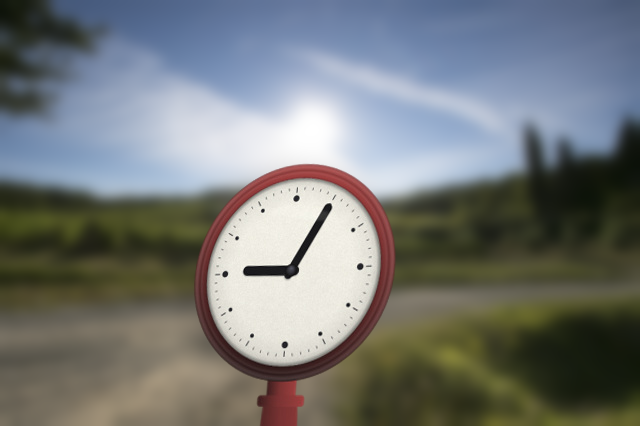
9:05
